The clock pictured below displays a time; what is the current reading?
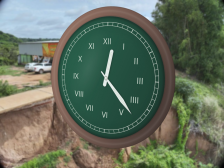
12:23
